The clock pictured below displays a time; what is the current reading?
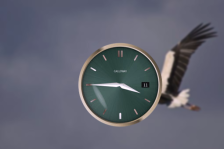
3:45
